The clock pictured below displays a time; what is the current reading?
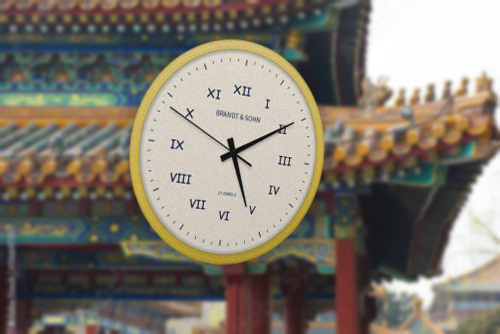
5:09:49
